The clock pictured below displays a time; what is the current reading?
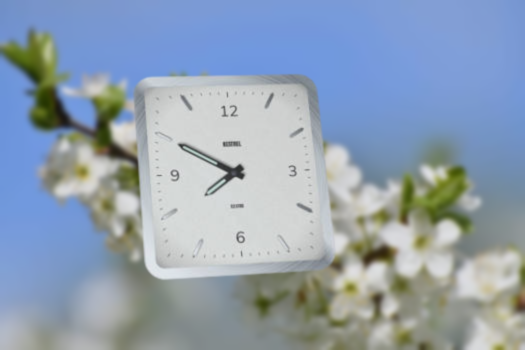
7:50
